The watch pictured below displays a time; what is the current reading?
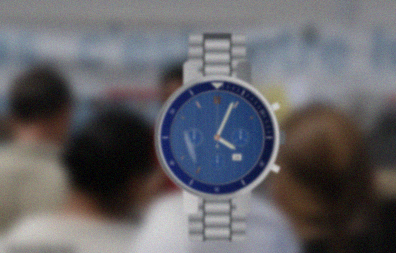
4:04
